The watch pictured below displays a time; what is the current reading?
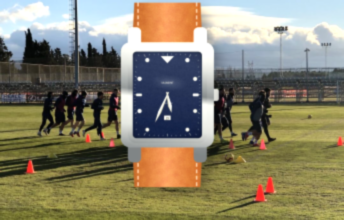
5:34
